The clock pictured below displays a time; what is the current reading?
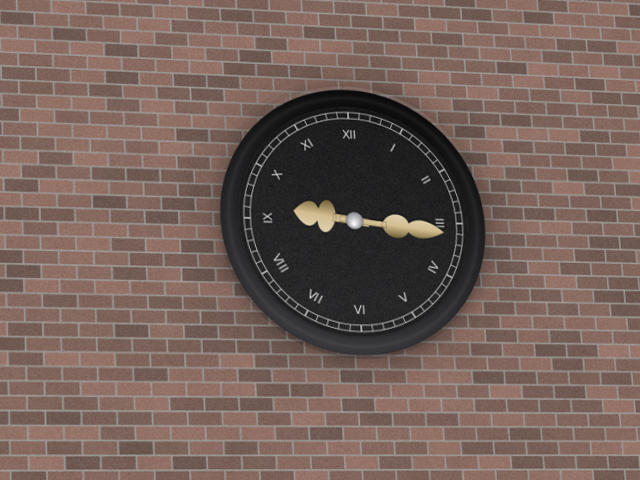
9:16
